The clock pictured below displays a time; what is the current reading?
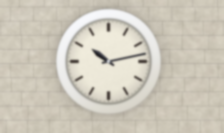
10:13
